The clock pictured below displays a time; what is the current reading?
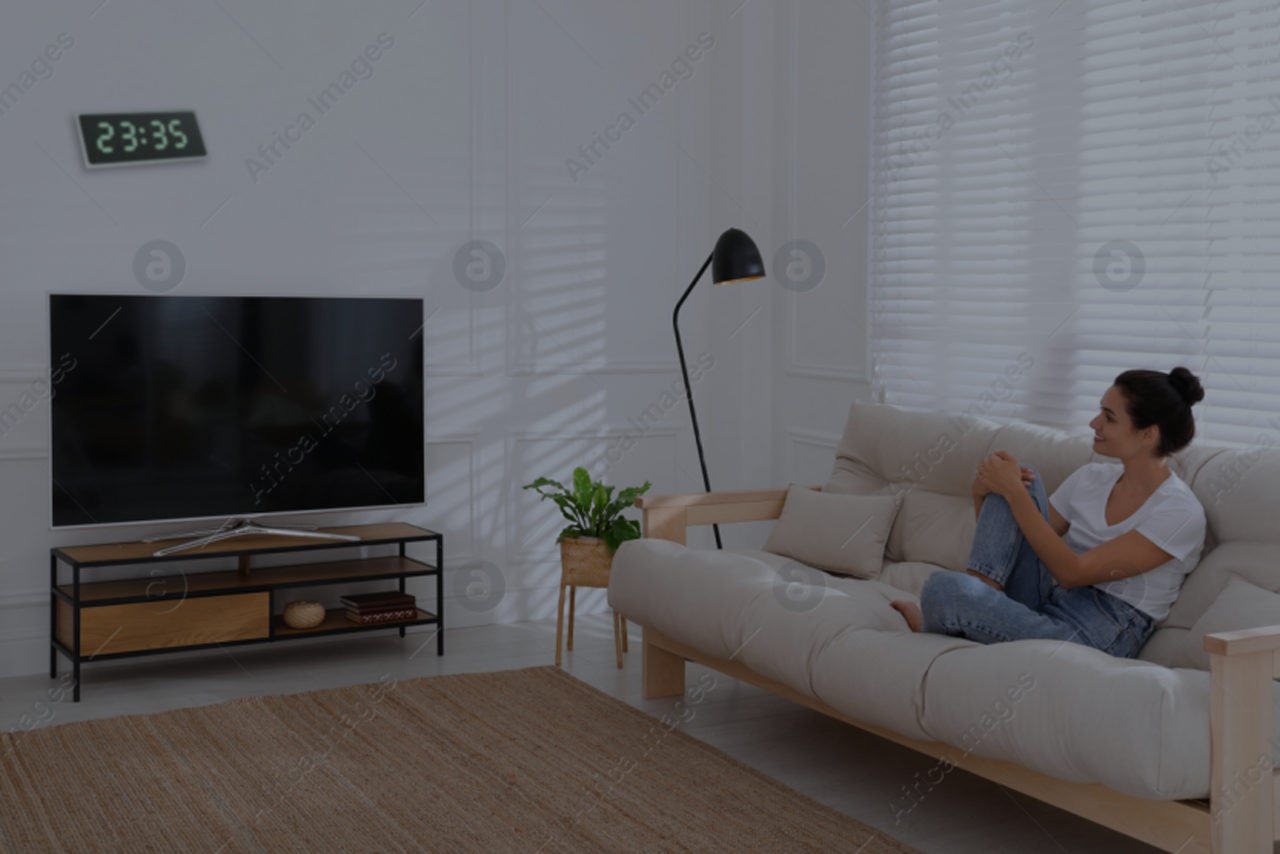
23:35
